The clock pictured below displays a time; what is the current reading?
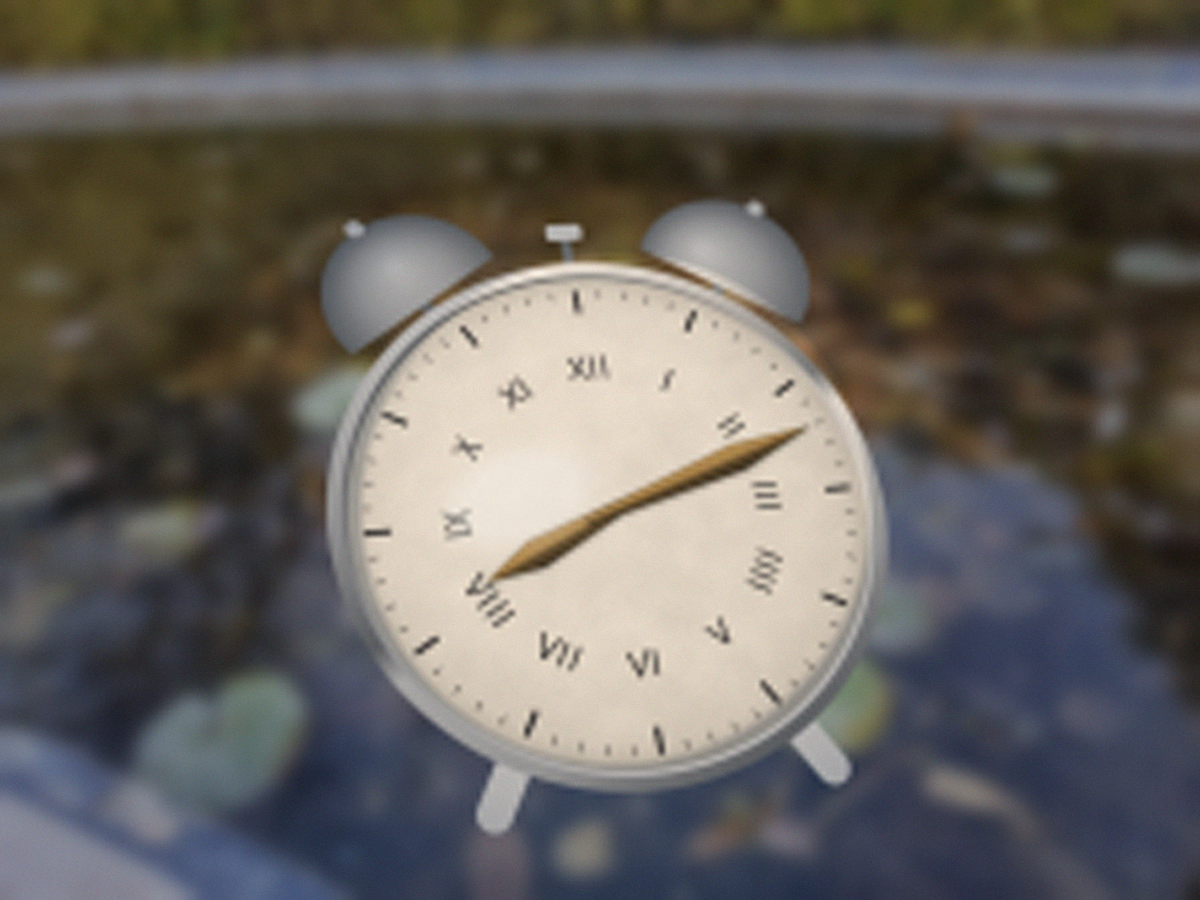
8:12
